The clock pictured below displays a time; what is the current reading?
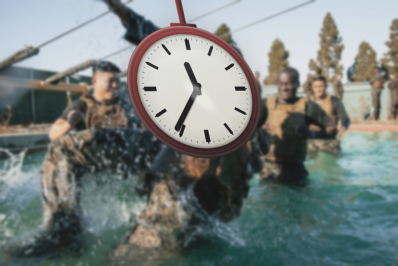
11:36
